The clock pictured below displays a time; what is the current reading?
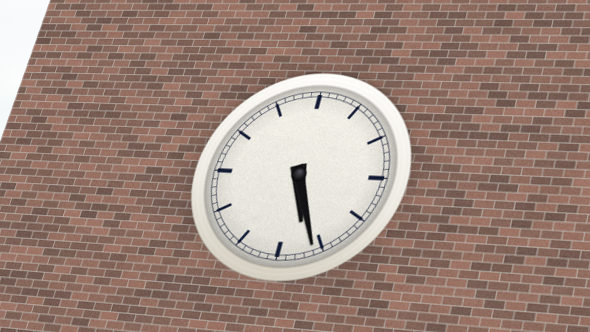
5:26
